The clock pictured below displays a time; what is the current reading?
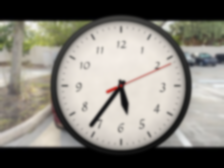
5:36:11
